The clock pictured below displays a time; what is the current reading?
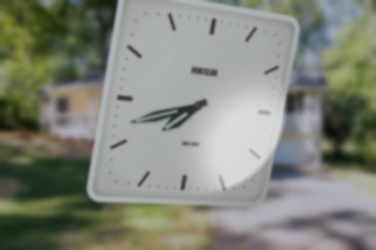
7:42
